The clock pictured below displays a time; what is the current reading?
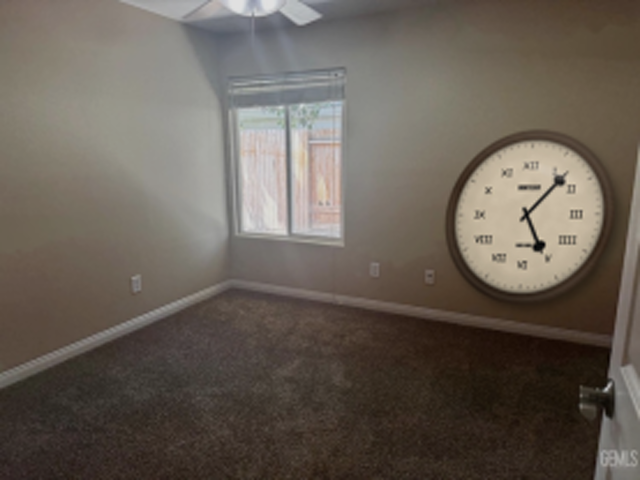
5:07
